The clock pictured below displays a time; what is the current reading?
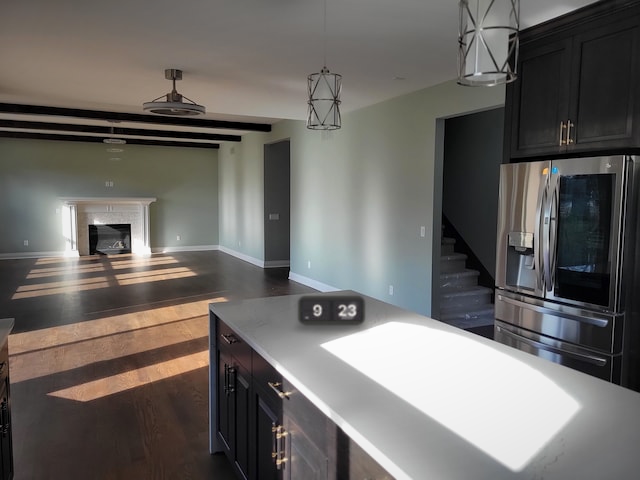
9:23
